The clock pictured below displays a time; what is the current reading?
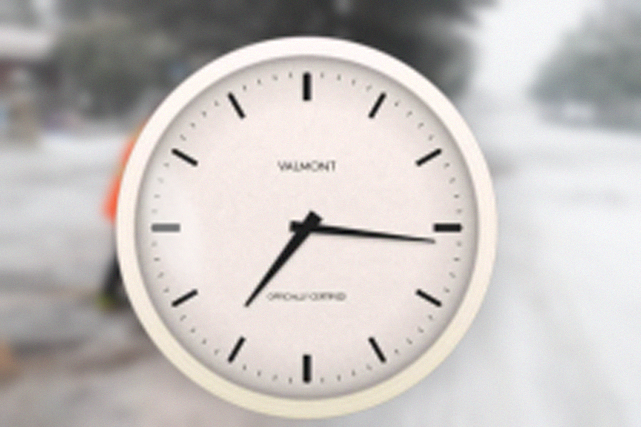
7:16
